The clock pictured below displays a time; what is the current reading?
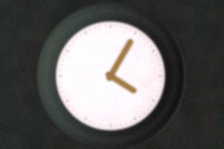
4:05
